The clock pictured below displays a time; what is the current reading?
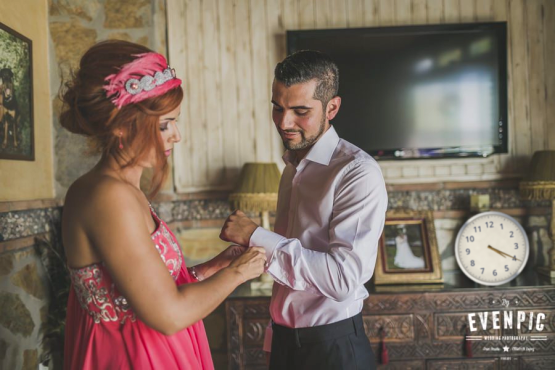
4:20
